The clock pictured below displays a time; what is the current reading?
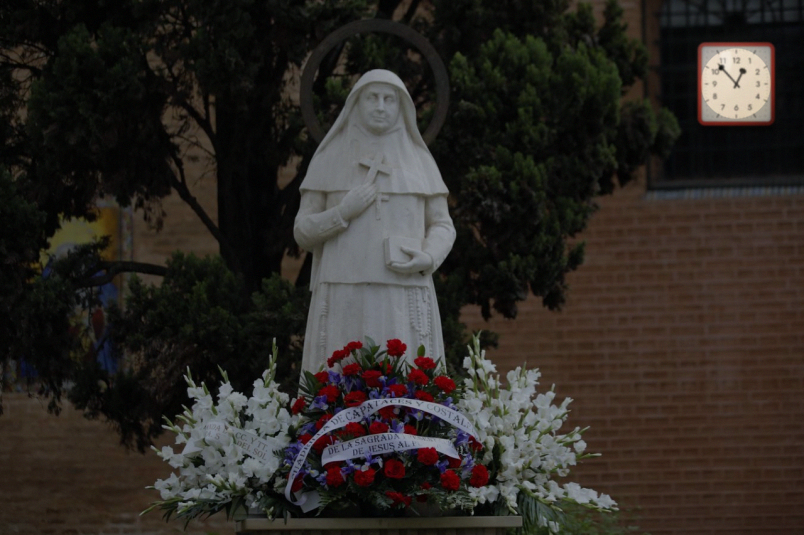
12:53
